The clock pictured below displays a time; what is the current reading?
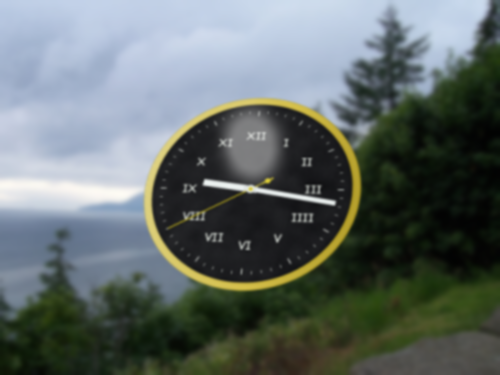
9:16:40
